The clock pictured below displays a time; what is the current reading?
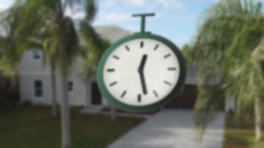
12:28
